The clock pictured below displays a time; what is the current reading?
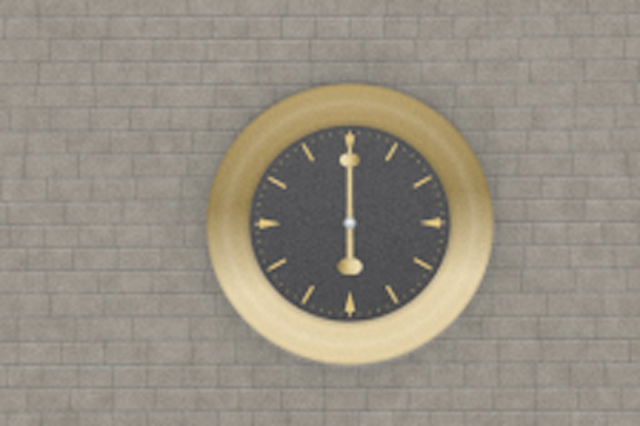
6:00
